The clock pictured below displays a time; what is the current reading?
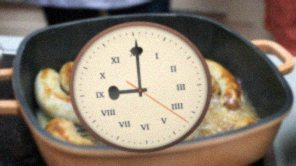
9:00:22
